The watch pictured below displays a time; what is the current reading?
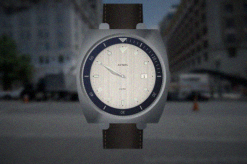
9:50
